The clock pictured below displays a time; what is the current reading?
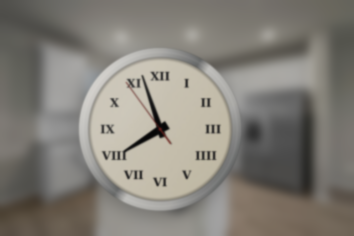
7:56:54
